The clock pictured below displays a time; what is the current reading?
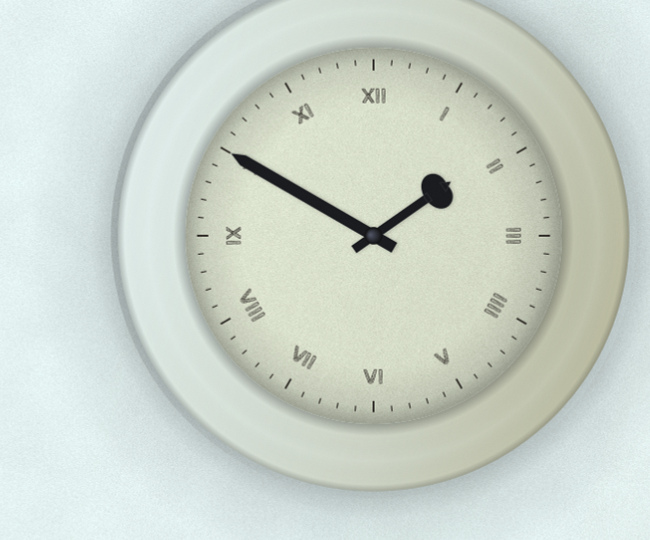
1:50
